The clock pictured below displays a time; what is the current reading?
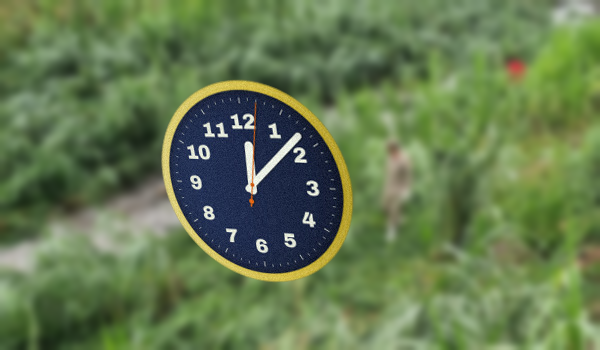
12:08:02
